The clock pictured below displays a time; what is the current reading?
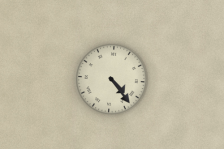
4:23
